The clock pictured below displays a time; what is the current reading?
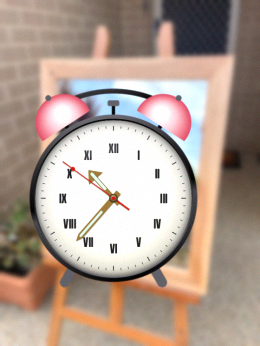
10:36:51
